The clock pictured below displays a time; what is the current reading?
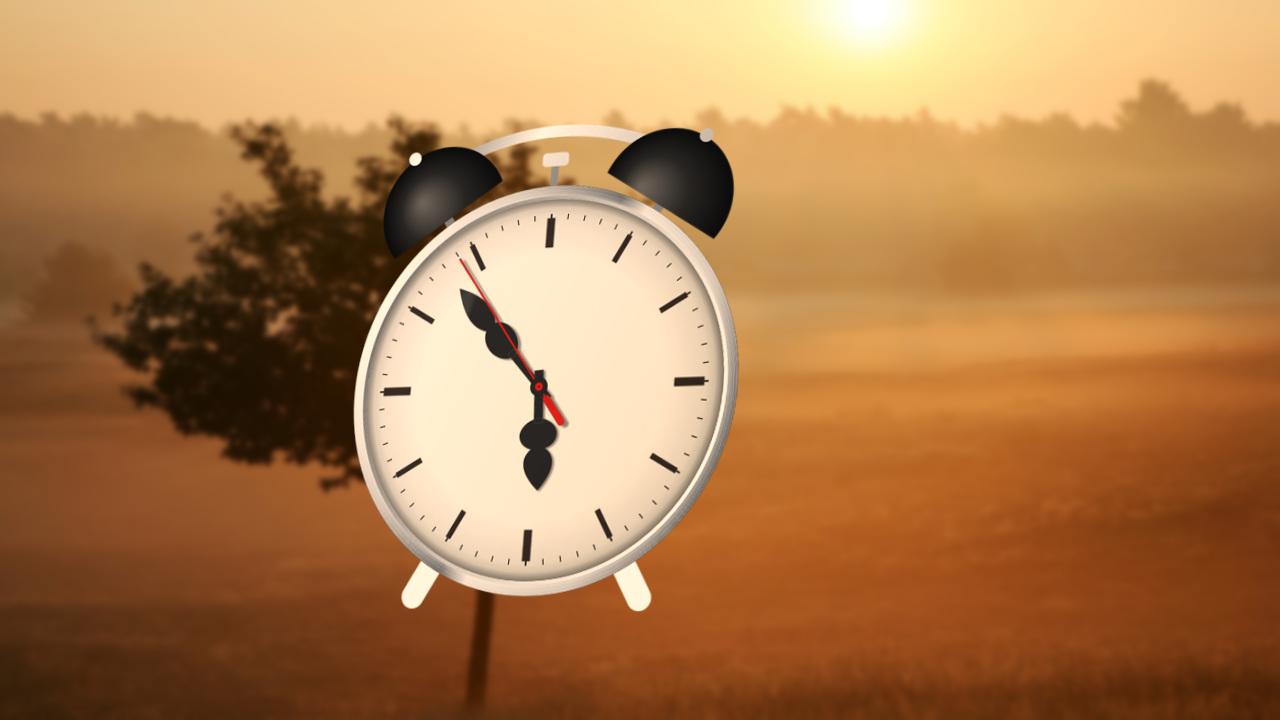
5:52:54
